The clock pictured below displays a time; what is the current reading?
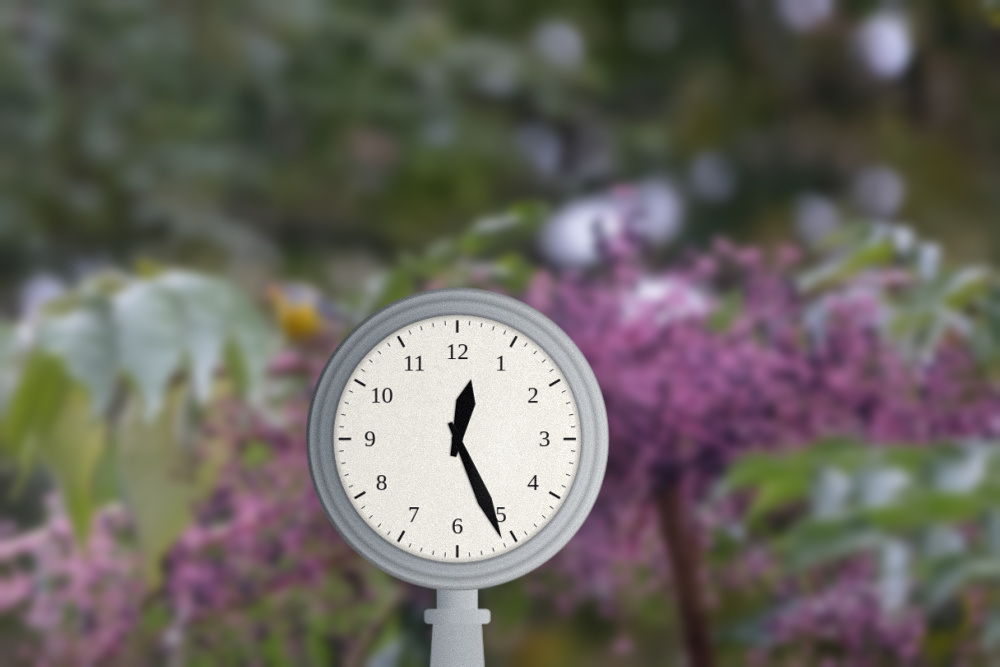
12:26
